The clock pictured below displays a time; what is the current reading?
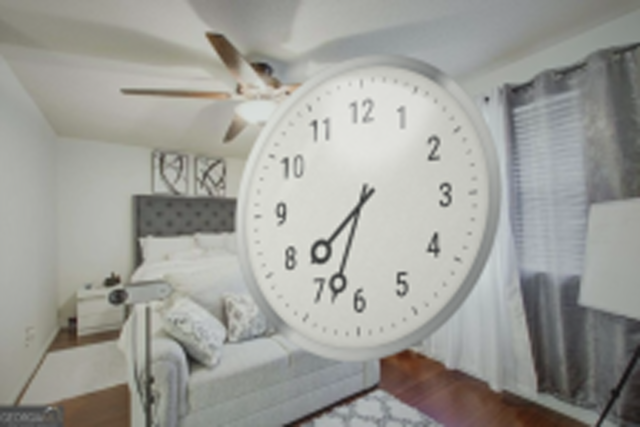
7:33
